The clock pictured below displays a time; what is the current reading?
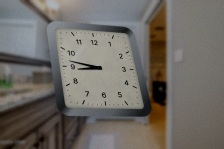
8:47
